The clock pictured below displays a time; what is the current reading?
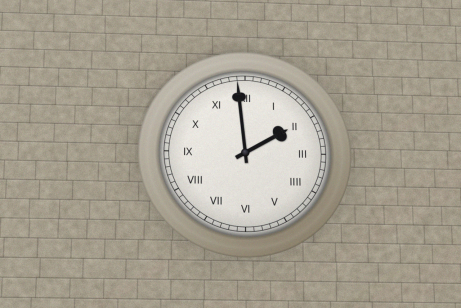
1:59
